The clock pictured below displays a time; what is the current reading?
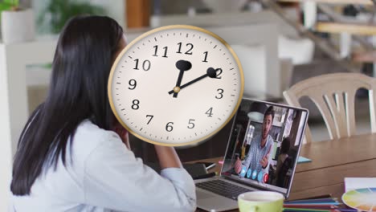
12:09
